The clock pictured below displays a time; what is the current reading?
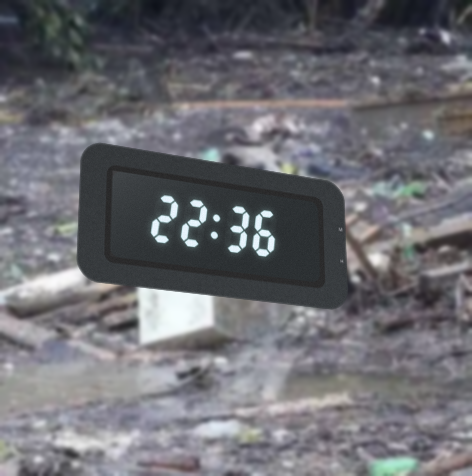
22:36
